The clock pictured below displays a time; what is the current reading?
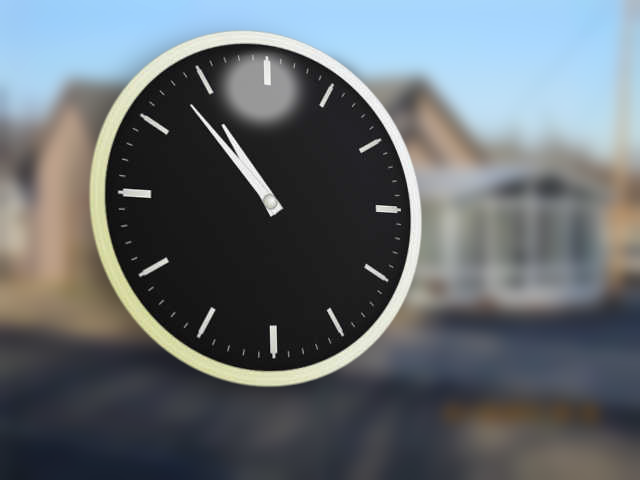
10:53
